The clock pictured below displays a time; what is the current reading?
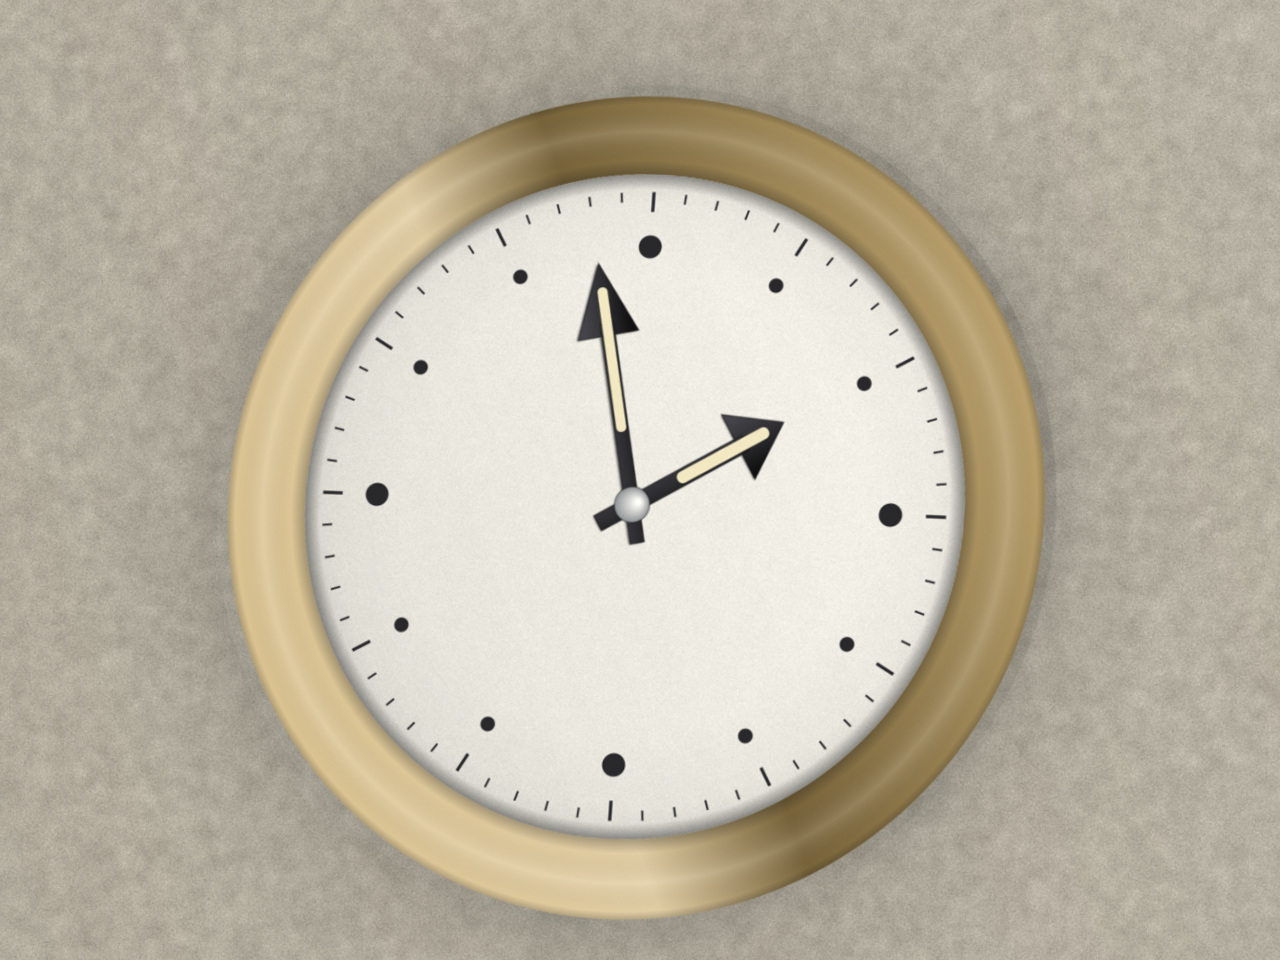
1:58
